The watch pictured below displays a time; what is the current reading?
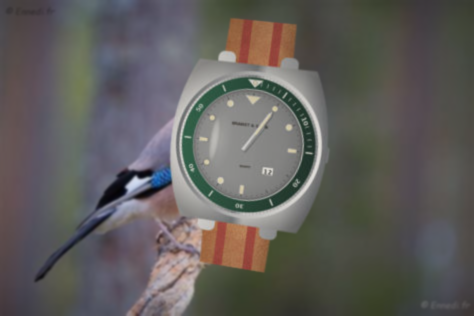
1:05
